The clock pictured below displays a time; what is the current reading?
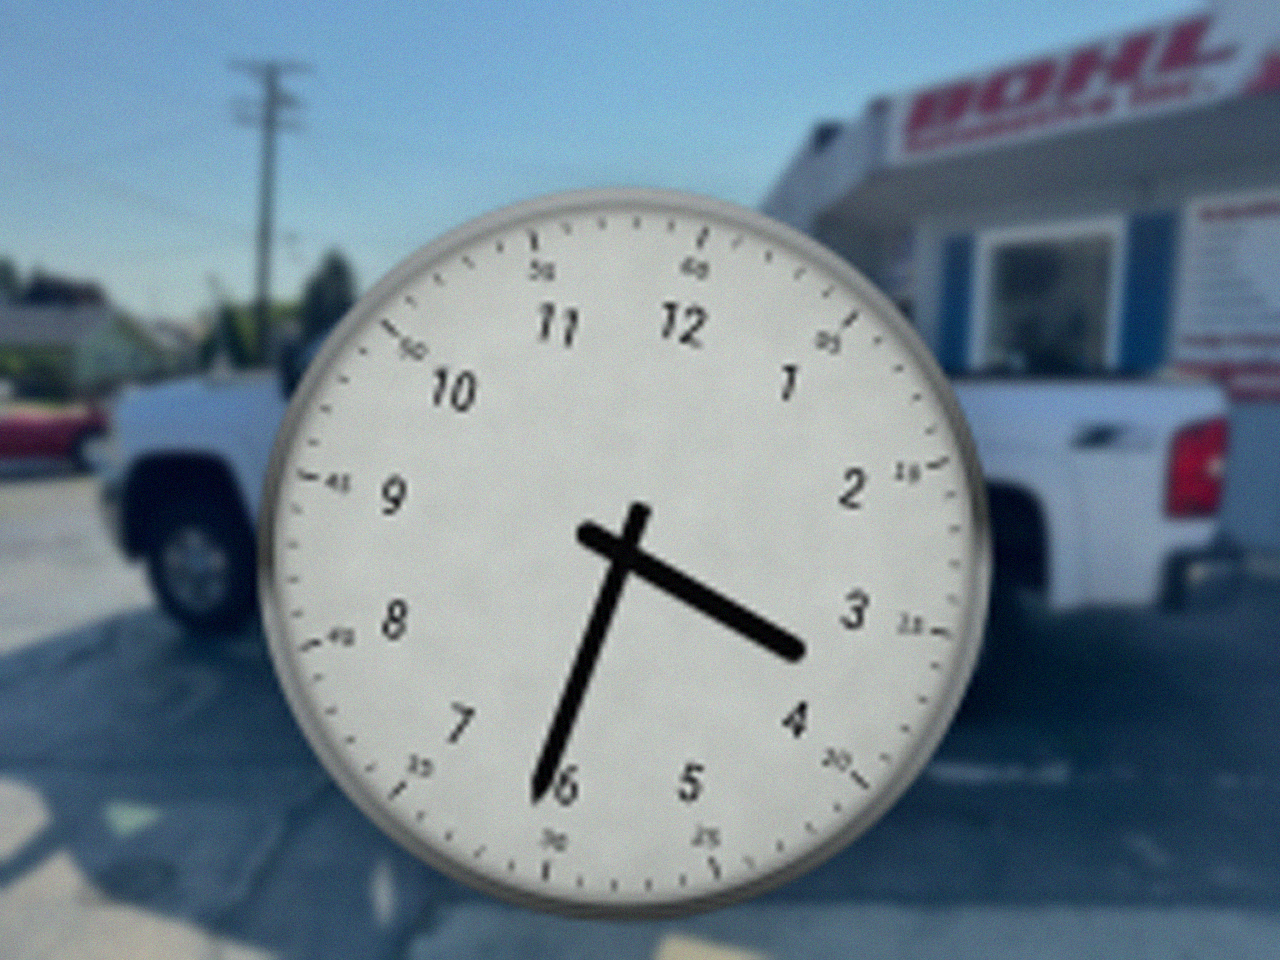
3:31
